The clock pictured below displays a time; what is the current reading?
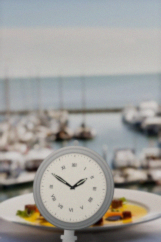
1:50
